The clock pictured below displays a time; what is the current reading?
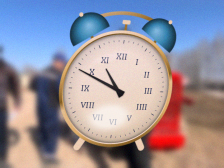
10:49
